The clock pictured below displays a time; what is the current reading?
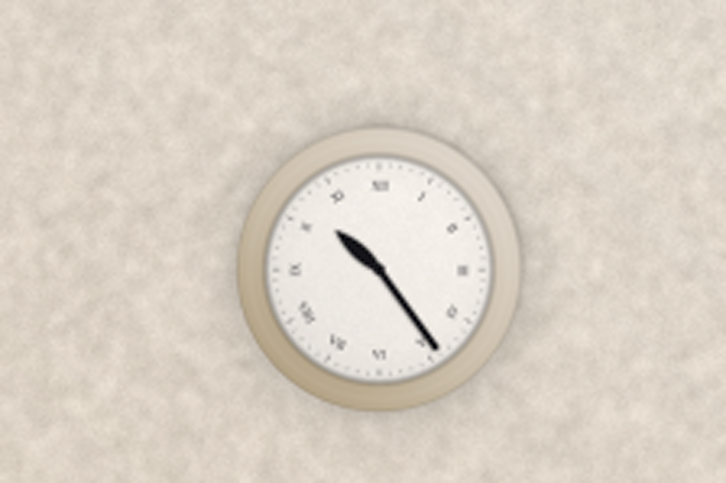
10:24
